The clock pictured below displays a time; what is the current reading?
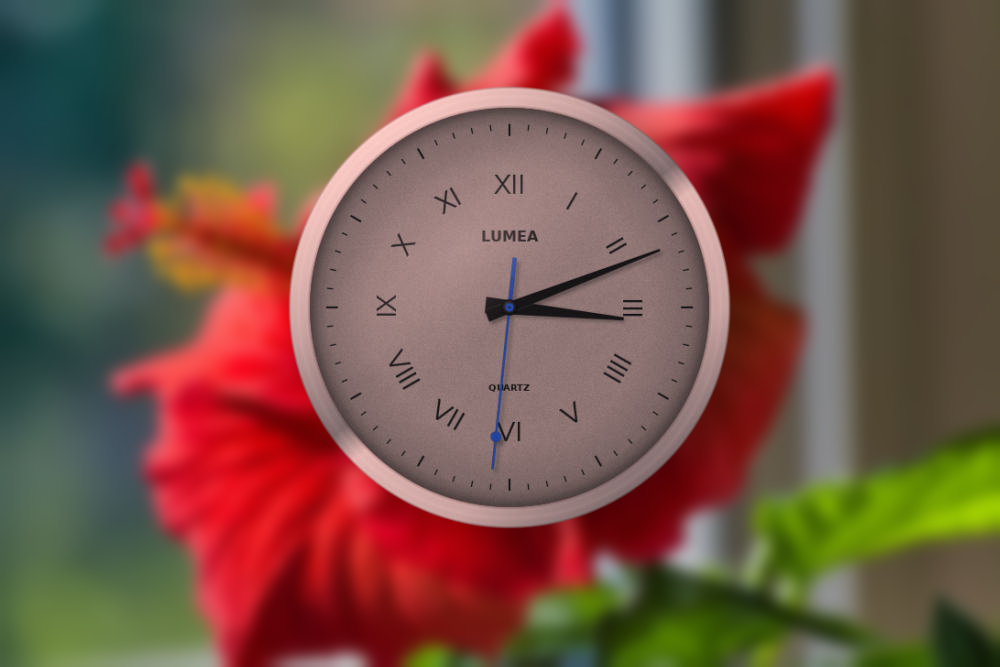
3:11:31
